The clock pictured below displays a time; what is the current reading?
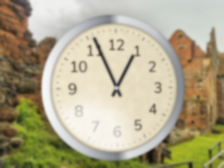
12:56
